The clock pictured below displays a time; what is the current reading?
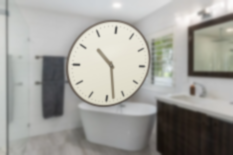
10:28
